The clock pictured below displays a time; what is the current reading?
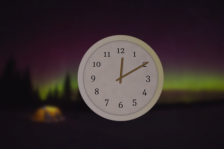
12:10
